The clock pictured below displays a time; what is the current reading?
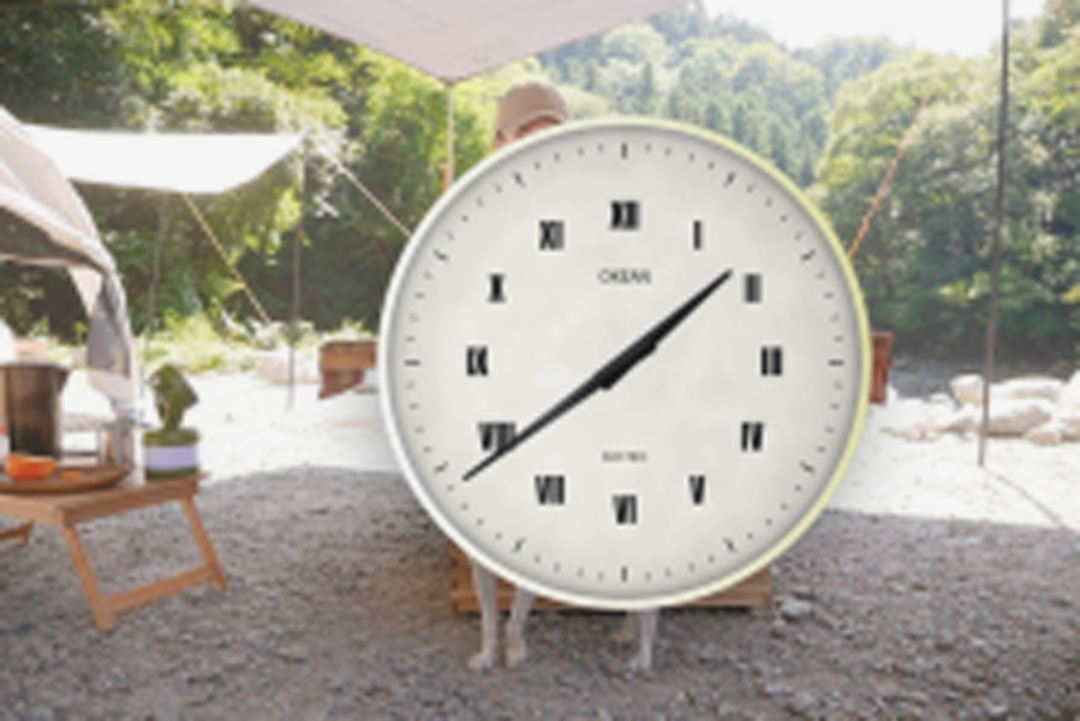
1:39
